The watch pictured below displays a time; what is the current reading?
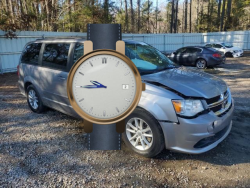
9:45
